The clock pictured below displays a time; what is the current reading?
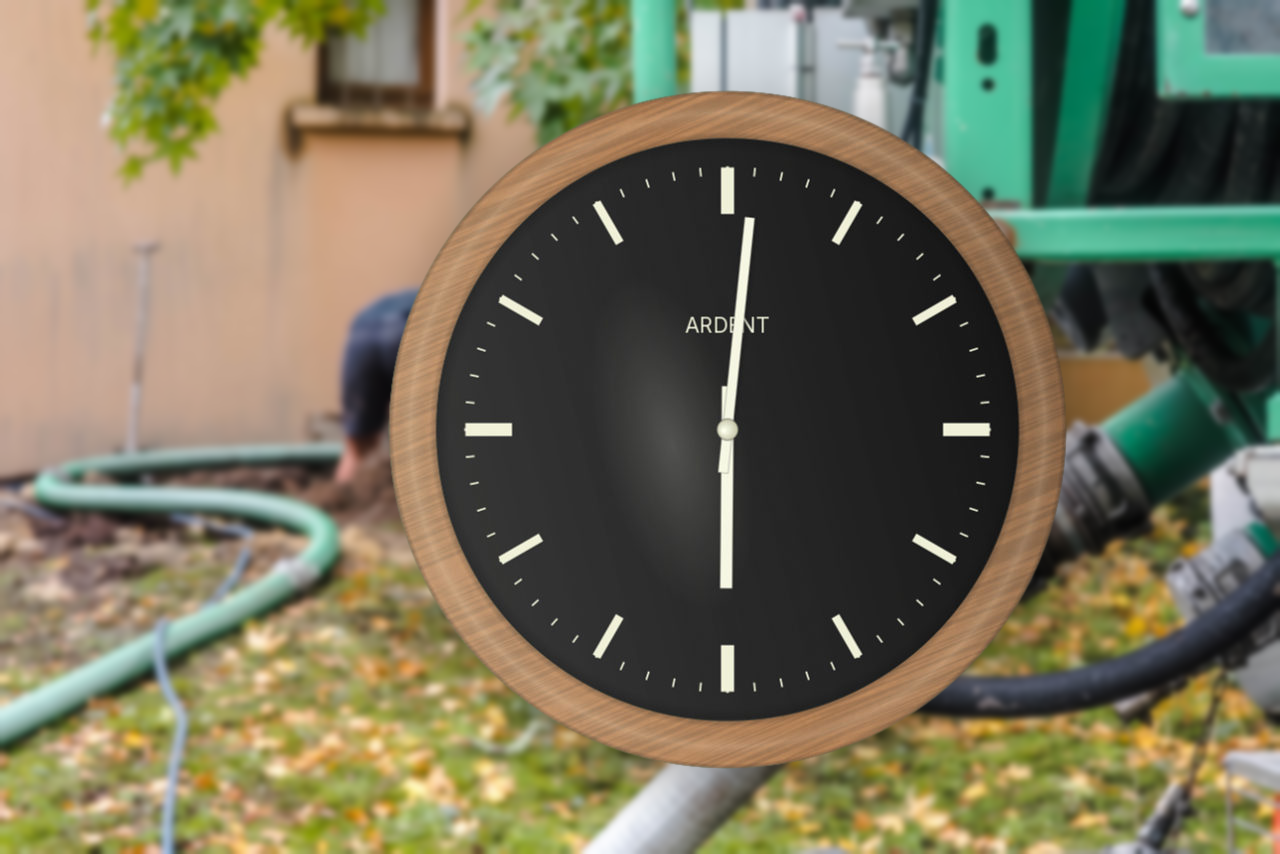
6:01
